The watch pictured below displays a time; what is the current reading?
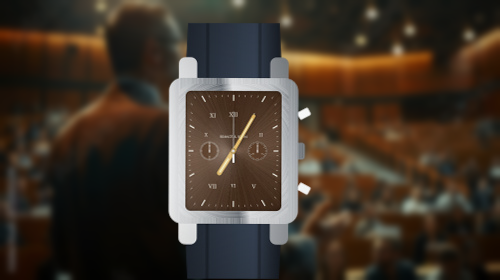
7:05
